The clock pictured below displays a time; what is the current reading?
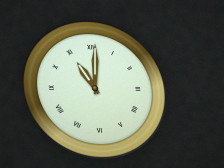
11:01
